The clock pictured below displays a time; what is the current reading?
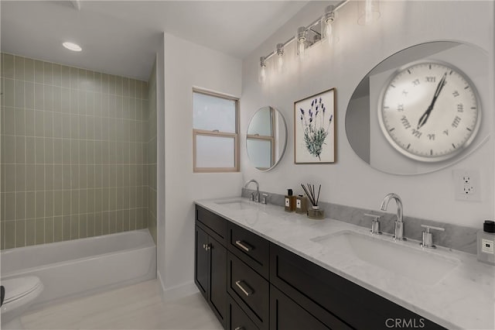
7:04
